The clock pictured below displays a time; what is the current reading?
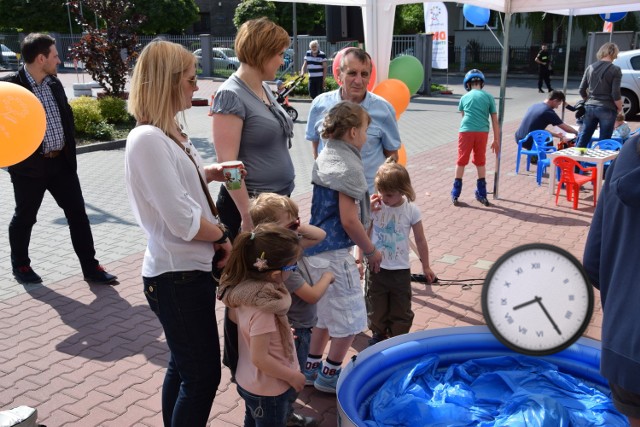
8:25
